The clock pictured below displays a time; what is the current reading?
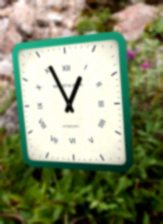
12:56
